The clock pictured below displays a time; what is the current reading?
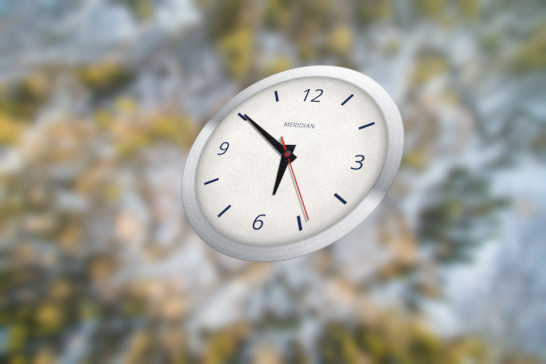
5:50:24
